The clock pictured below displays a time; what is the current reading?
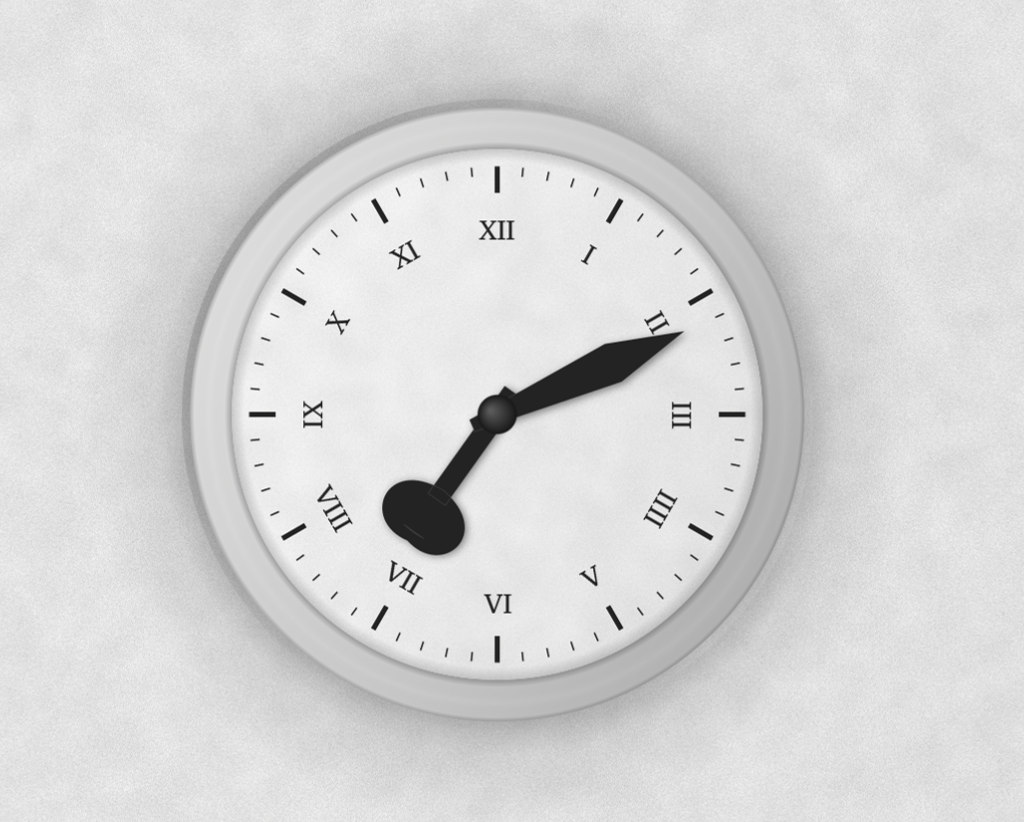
7:11
